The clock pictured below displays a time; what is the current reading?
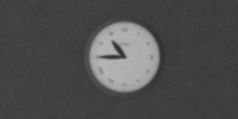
10:45
